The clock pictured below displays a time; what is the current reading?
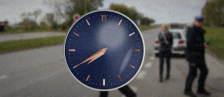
7:40
